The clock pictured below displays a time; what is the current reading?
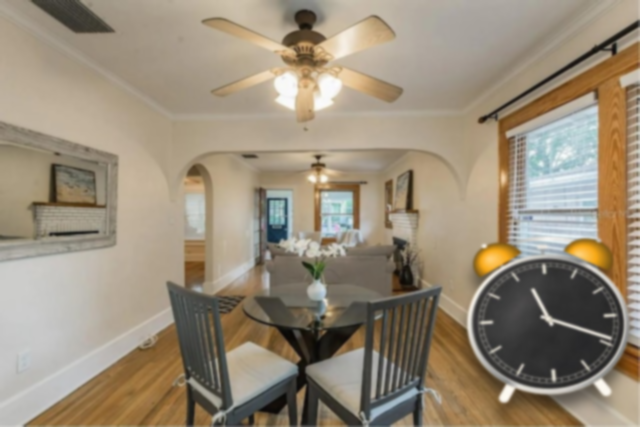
11:19
